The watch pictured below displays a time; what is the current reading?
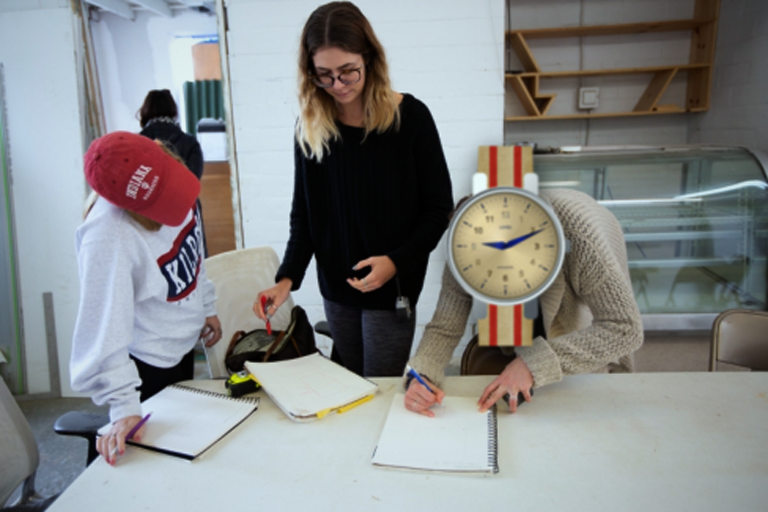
9:11
